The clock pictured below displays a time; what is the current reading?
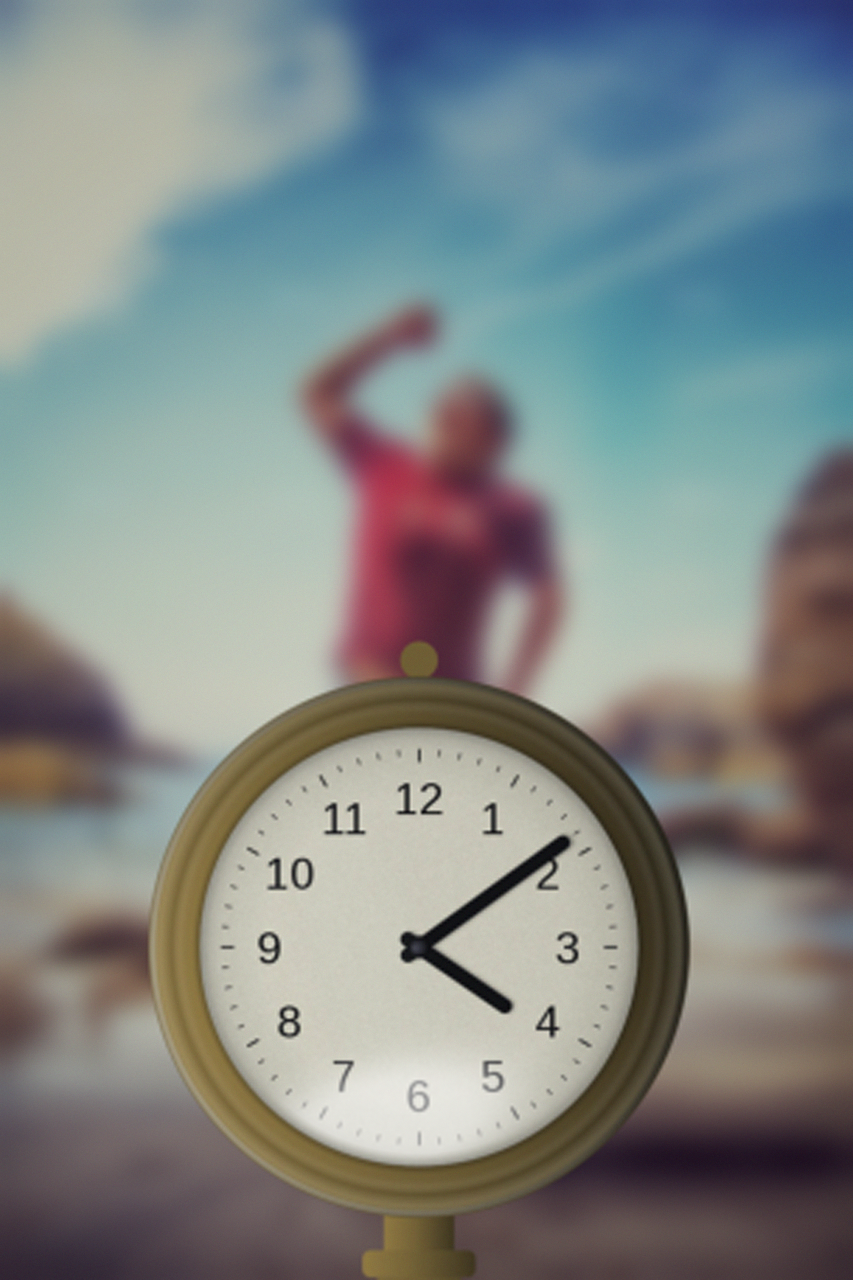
4:09
